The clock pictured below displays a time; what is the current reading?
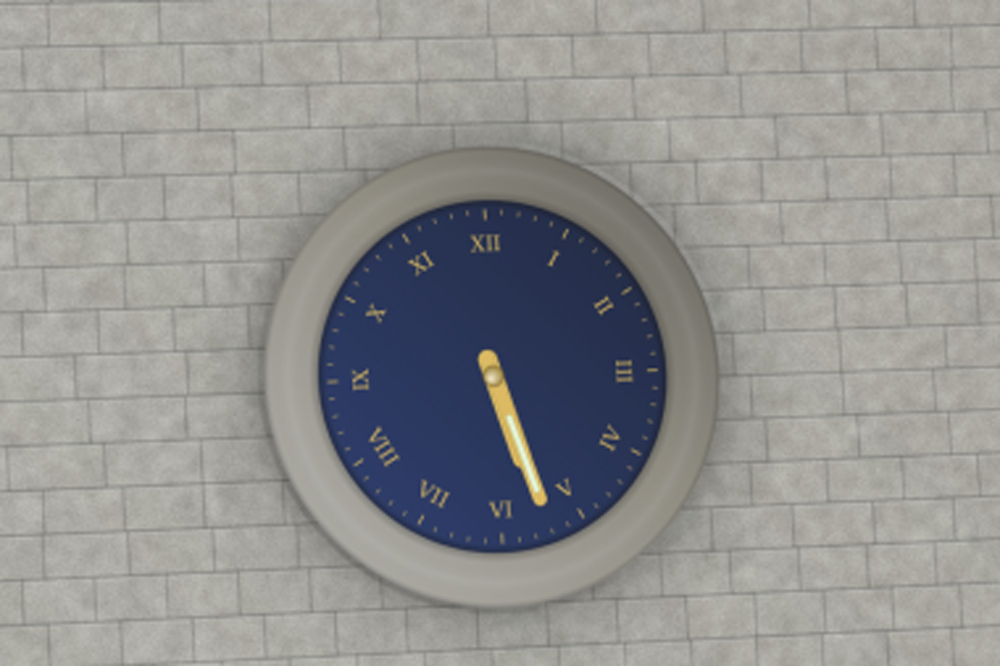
5:27
